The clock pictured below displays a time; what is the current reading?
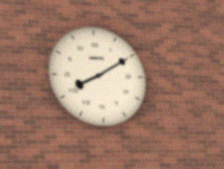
8:10
